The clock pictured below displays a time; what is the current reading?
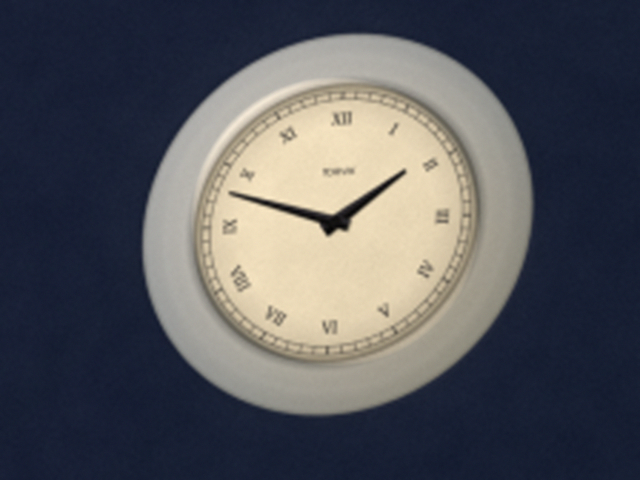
1:48
